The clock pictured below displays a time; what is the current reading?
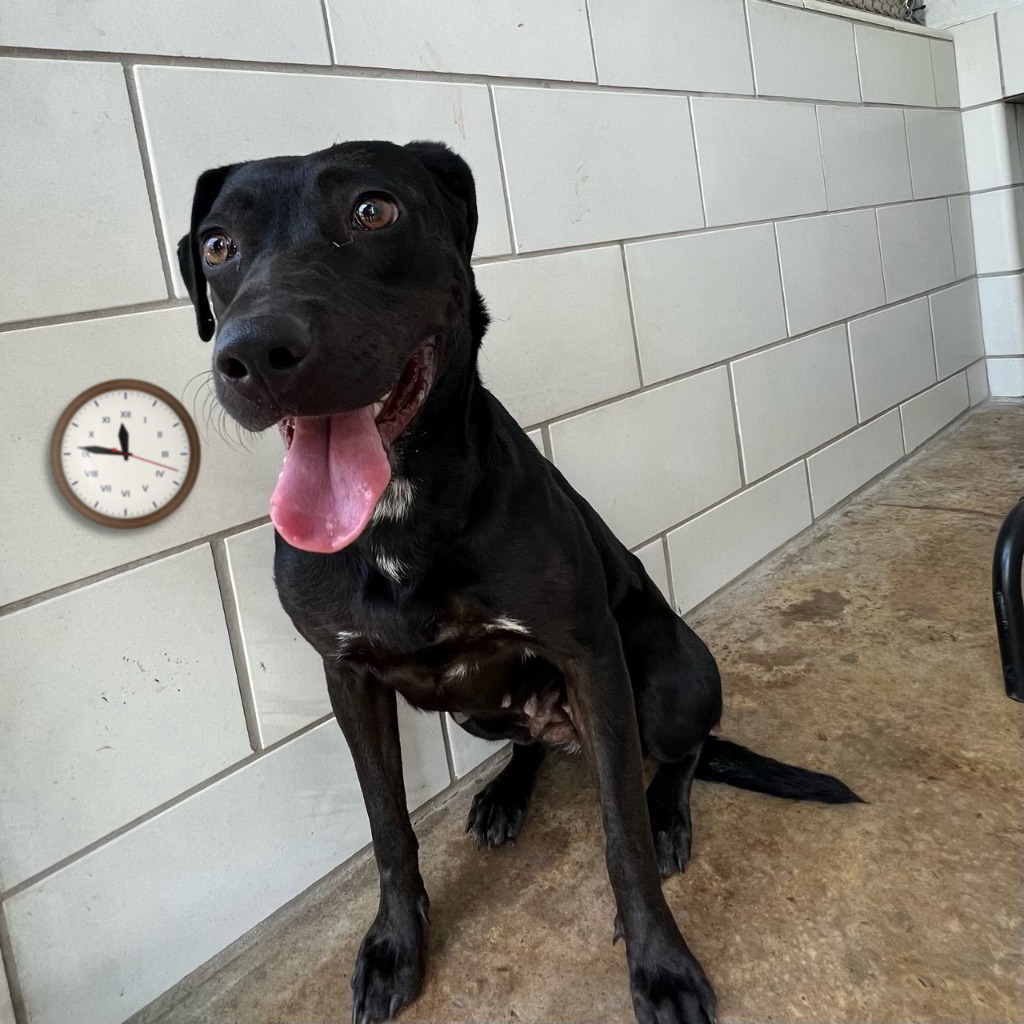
11:46:18
